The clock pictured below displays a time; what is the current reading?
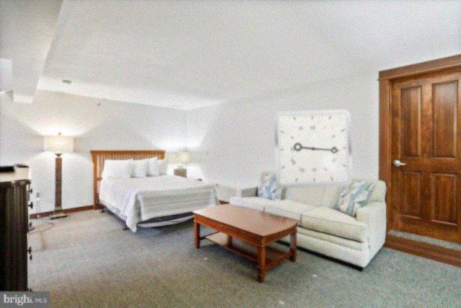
9:16
